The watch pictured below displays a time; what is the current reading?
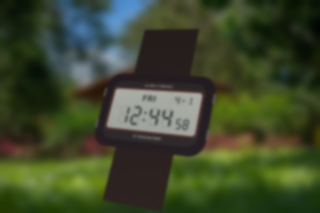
12:44
